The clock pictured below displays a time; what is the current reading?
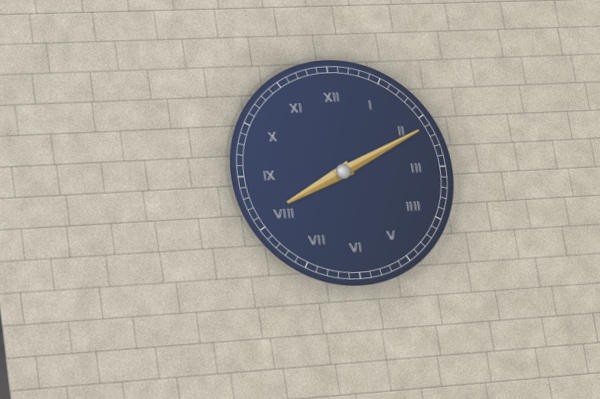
8:11
